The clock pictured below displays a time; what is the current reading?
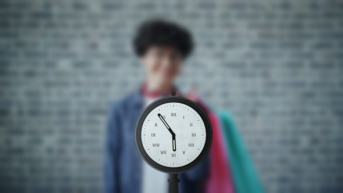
5:54
